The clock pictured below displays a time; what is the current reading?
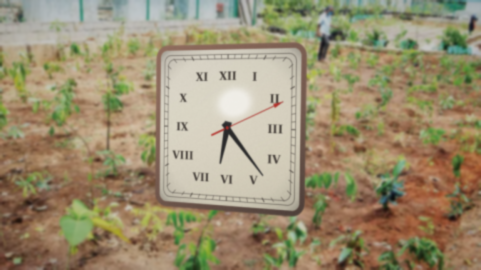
6:23:11
